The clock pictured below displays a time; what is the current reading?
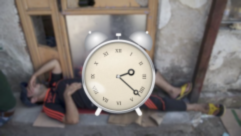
2:22
